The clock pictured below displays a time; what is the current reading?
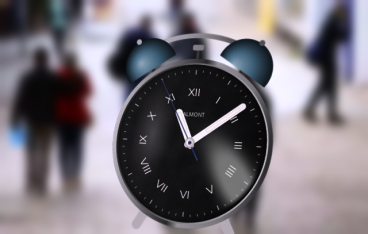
11:08:55
